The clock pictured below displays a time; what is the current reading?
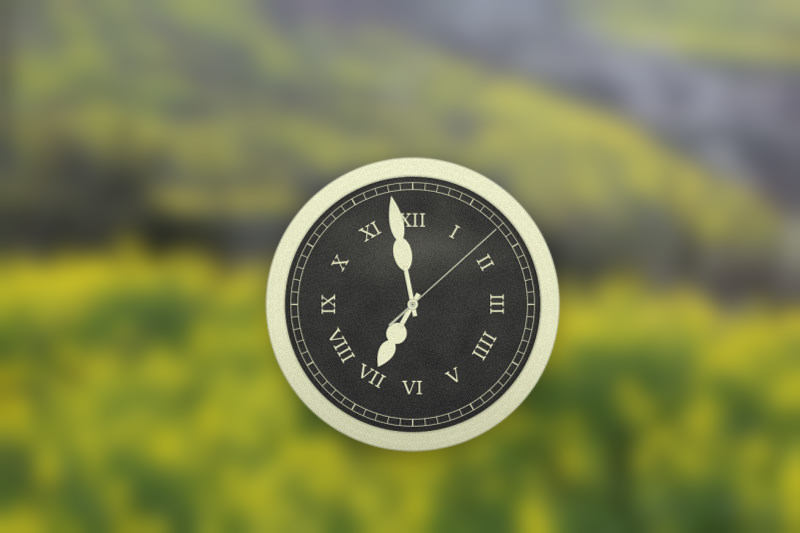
6:58:08
